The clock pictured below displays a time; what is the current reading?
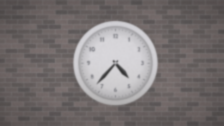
4:37
